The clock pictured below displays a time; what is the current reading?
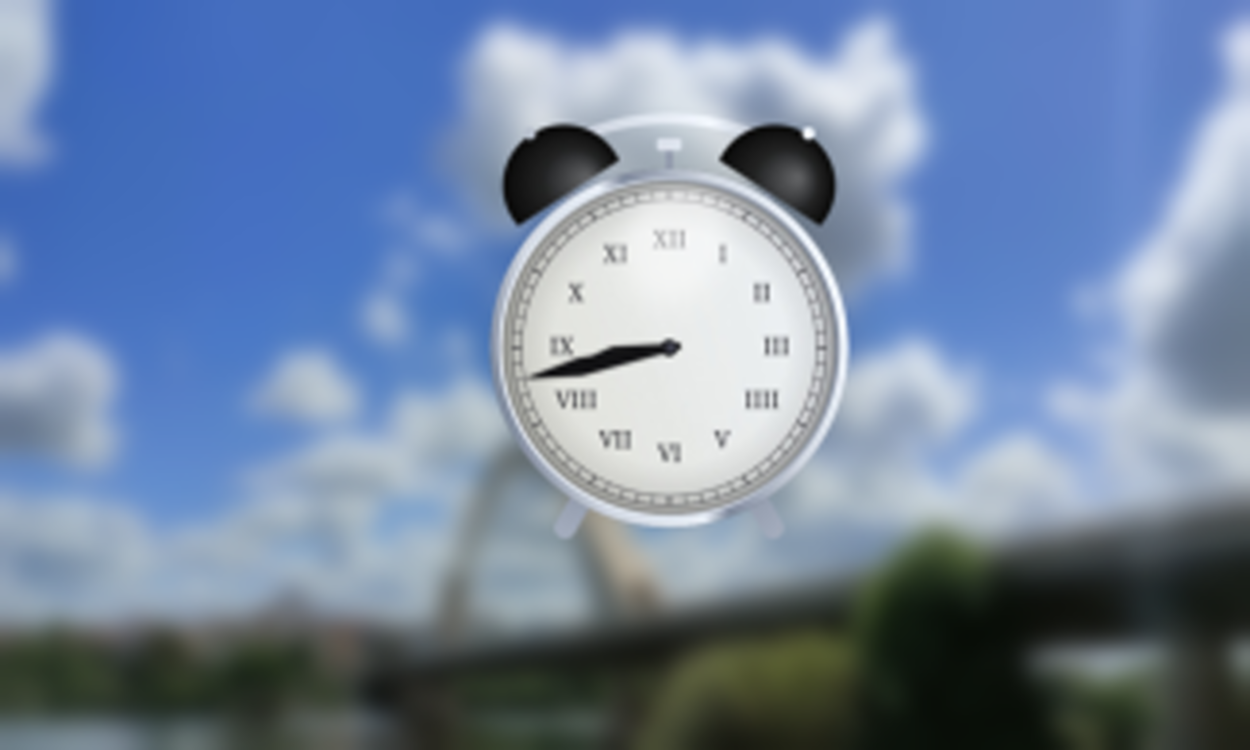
8:43
